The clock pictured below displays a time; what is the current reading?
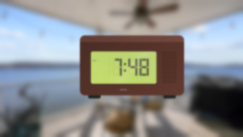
7:48
